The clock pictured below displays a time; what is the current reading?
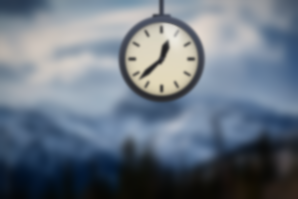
12:38
